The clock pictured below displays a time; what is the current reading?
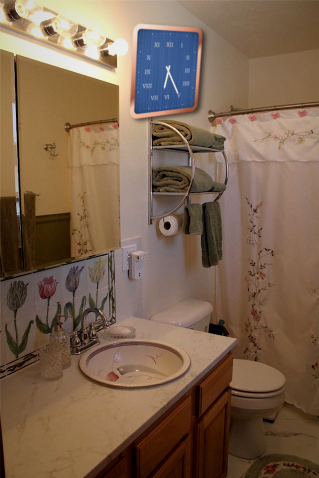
6:25
